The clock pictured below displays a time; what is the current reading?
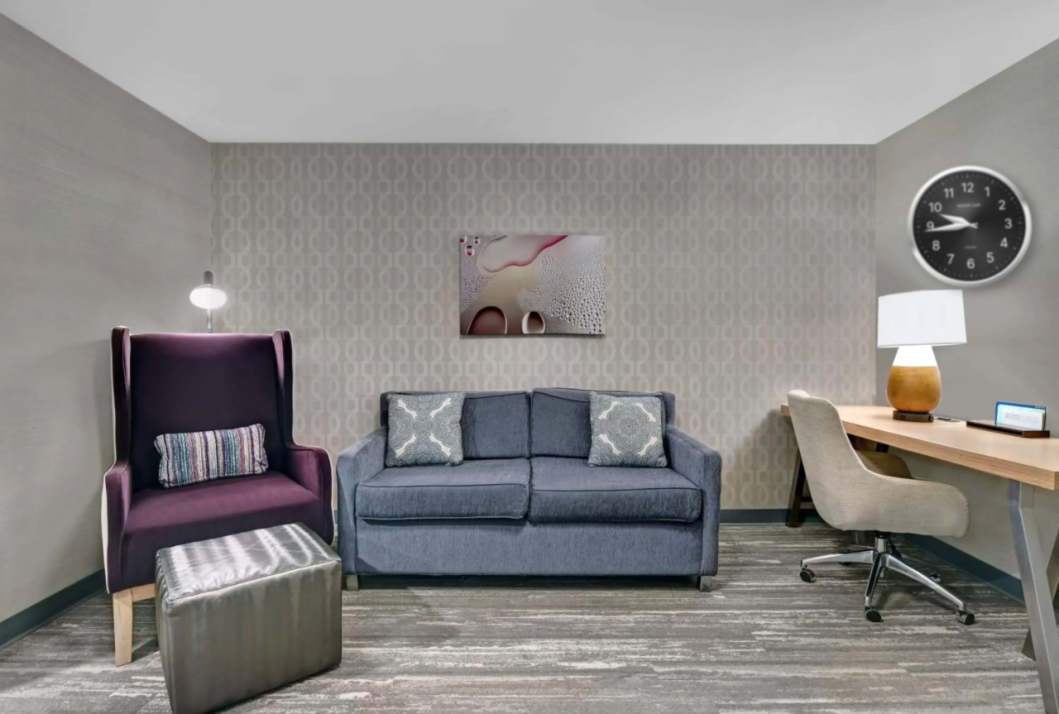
9:44
